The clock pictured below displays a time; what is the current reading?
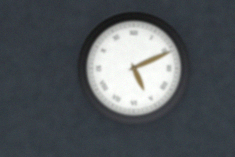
5:11
